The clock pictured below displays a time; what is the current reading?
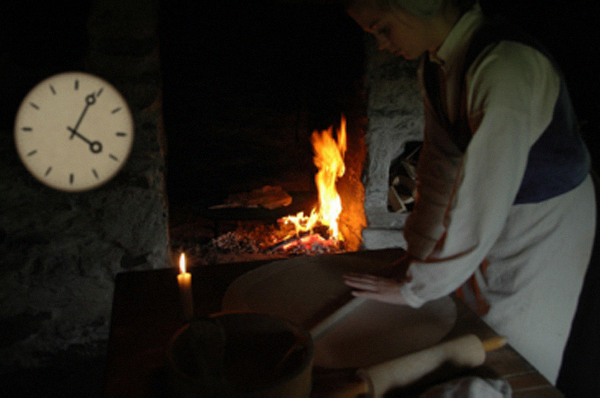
4:04
